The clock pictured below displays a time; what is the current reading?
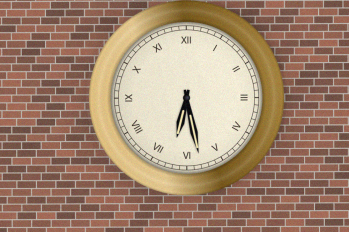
6:28
